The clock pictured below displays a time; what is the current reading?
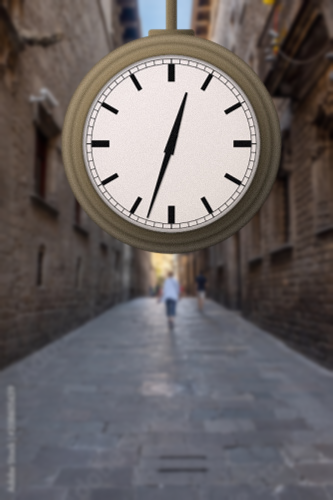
12:33
